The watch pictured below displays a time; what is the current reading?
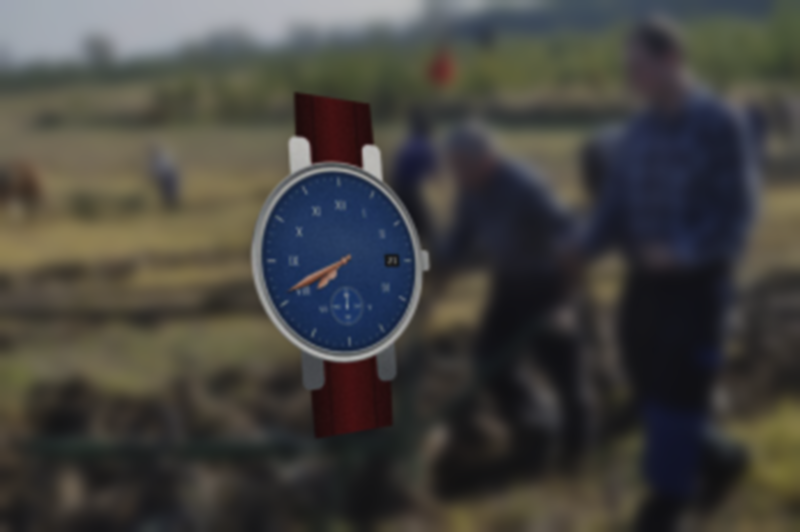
7:41
